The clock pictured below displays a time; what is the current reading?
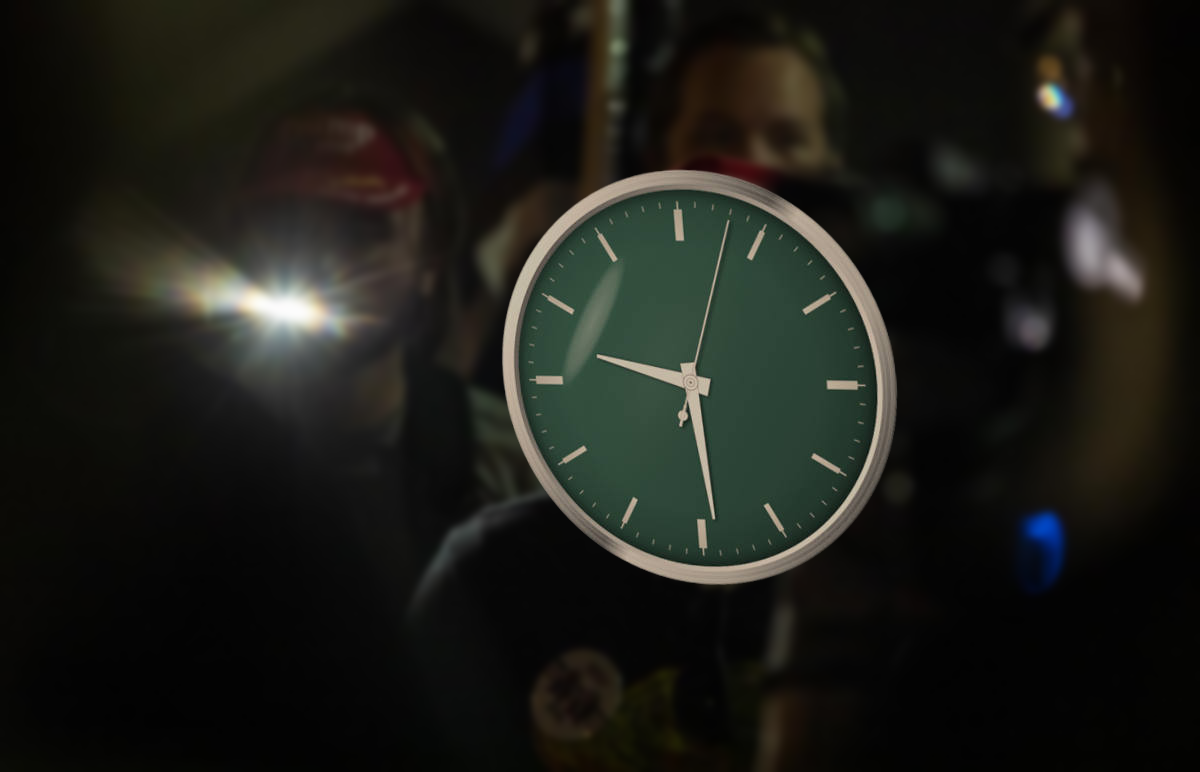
9:29:03
